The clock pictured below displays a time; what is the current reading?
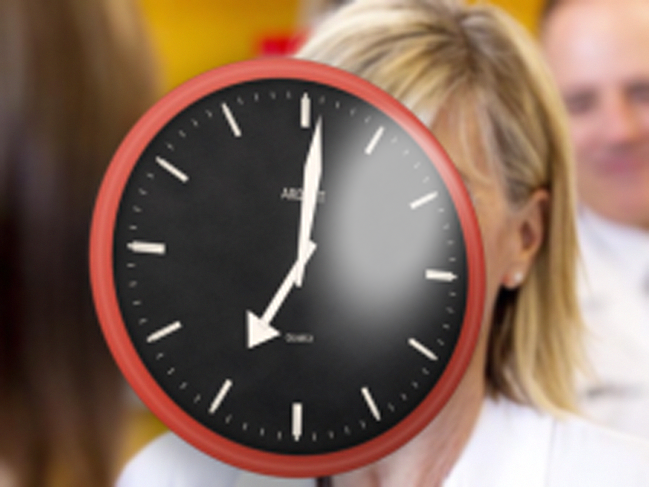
7:01
